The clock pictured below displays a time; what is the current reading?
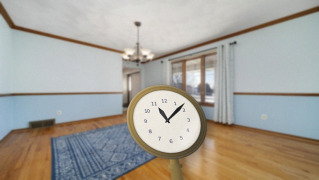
11:08
